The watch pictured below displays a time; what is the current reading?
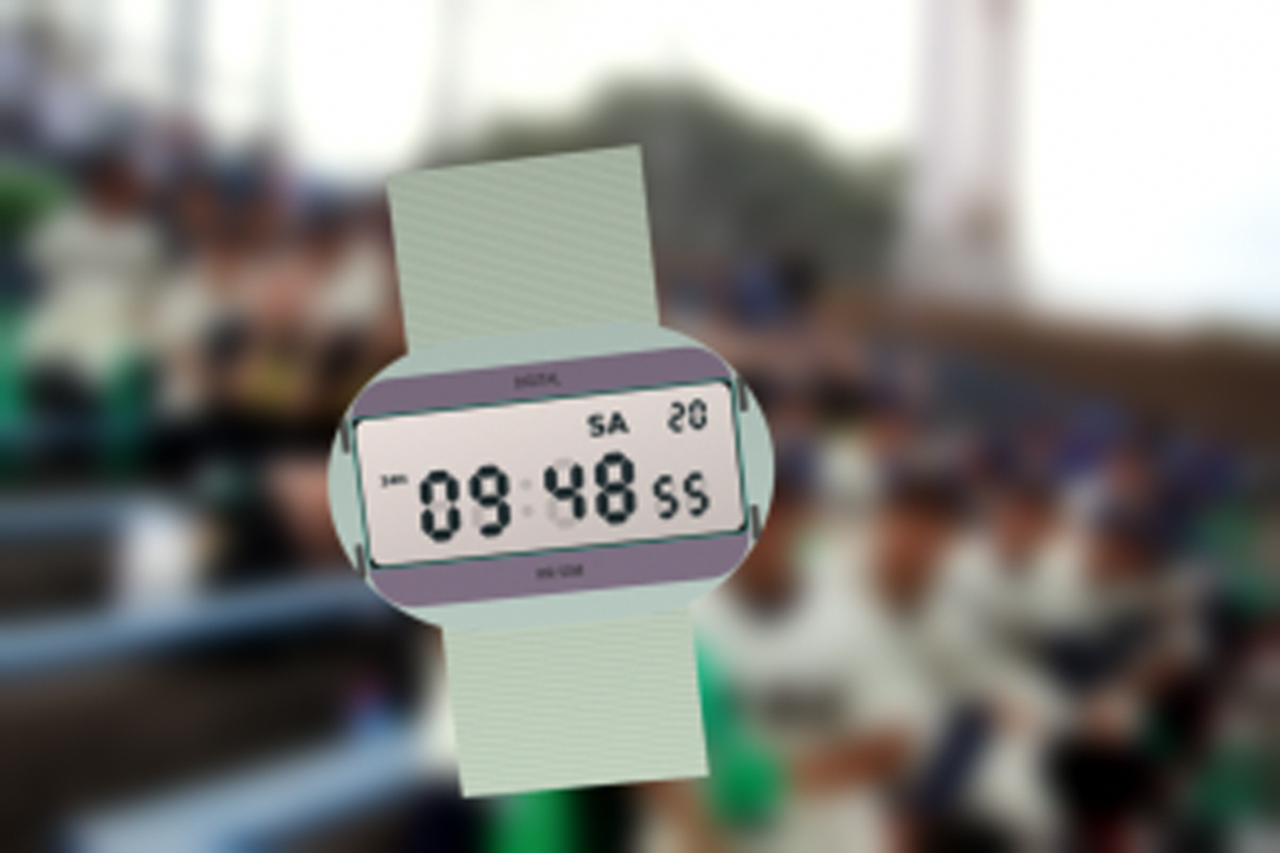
9:48:55
